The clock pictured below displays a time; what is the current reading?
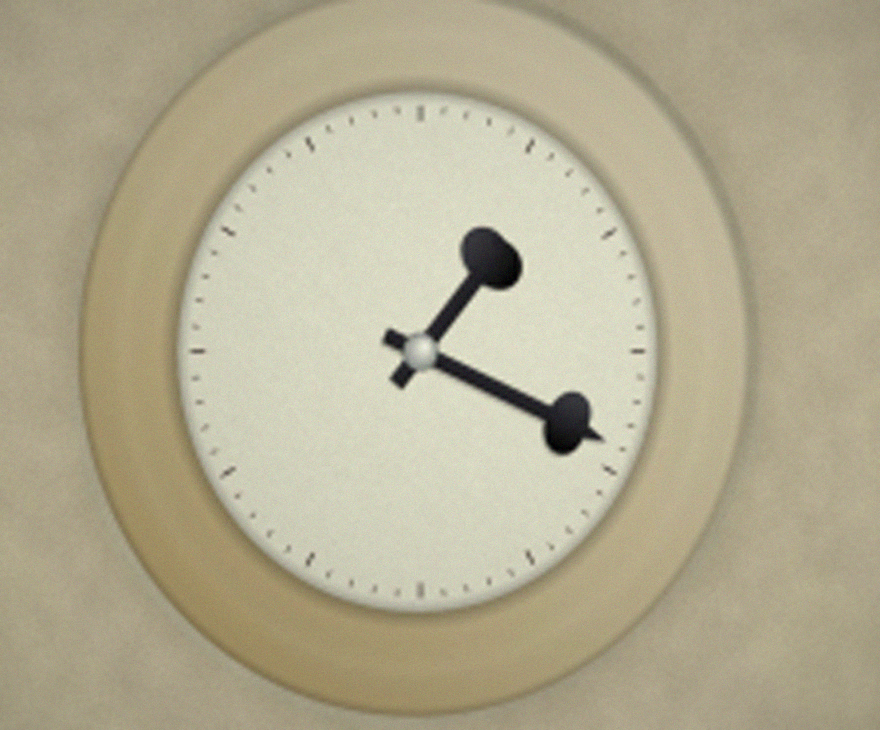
1:19
